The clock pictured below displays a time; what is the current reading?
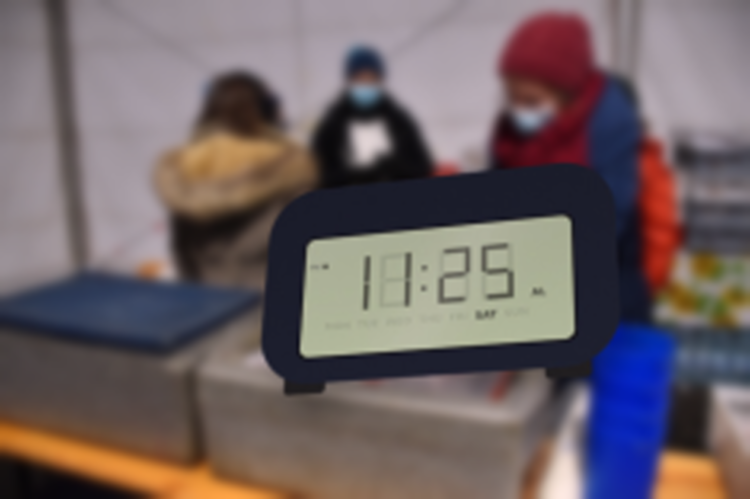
11:25
